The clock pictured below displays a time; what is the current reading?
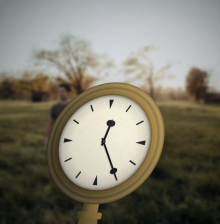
12:25
